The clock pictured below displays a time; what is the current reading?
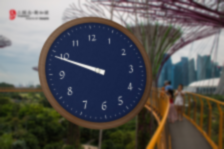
9:49
